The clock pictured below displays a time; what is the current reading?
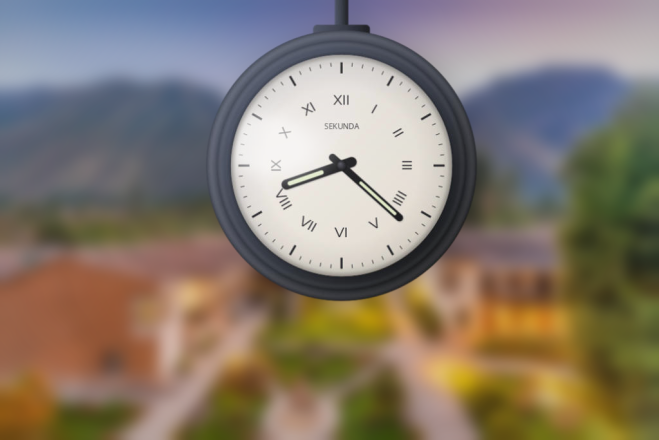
8:22
